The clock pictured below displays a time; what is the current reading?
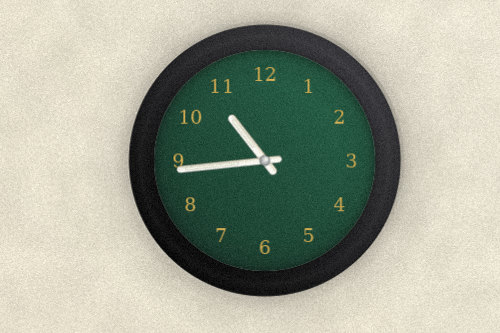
10:44
